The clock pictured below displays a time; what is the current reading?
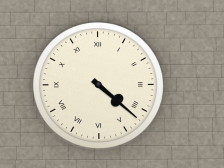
4:22
